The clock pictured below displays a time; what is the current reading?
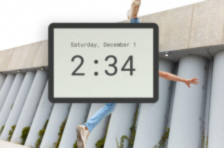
2:34
